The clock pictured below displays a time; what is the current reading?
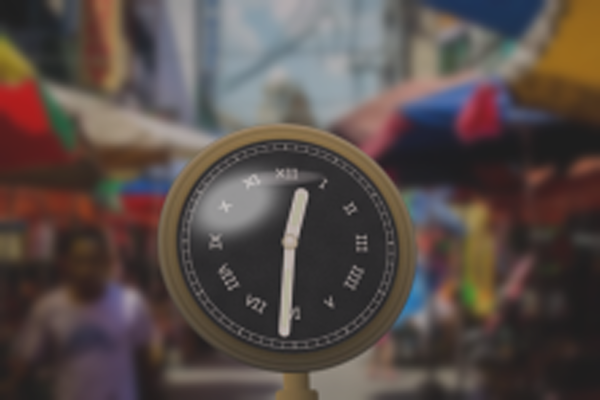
12:31
